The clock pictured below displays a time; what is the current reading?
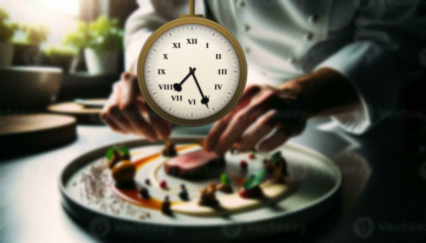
7:26
